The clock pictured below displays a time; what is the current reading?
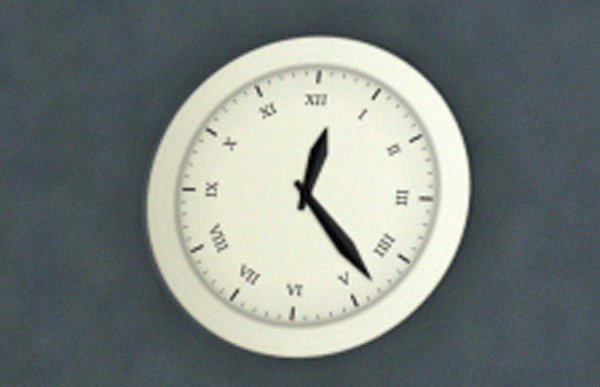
12:23
